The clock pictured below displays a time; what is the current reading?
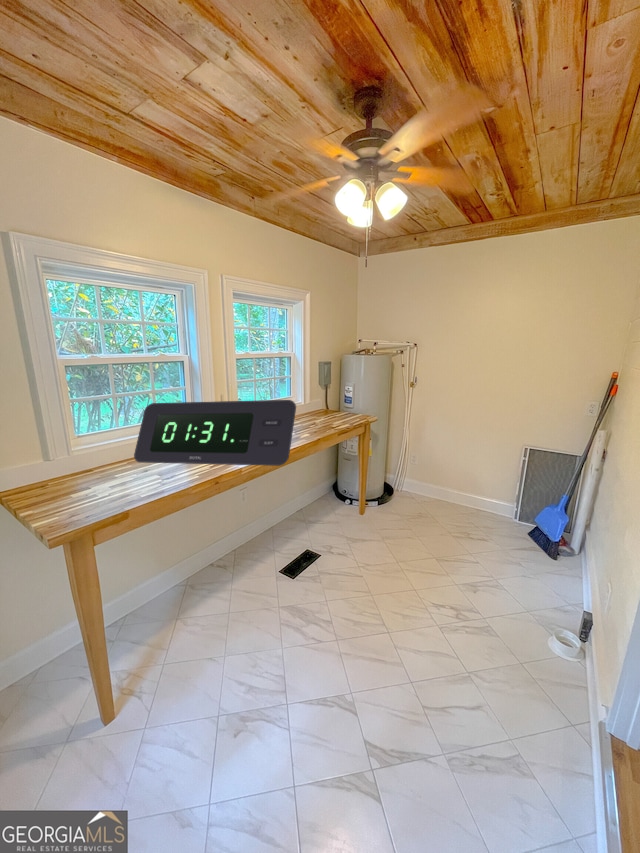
1:31
